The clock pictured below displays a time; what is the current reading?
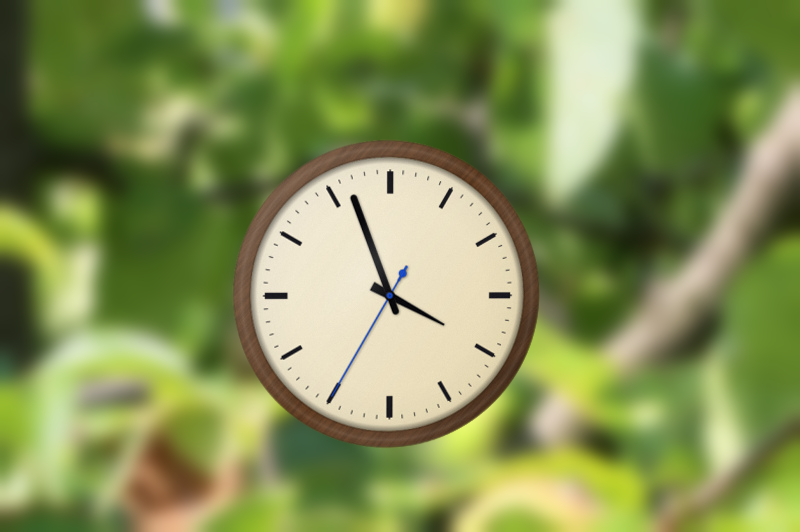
3:56:35
